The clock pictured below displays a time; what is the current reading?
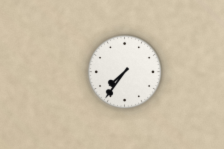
7:36
